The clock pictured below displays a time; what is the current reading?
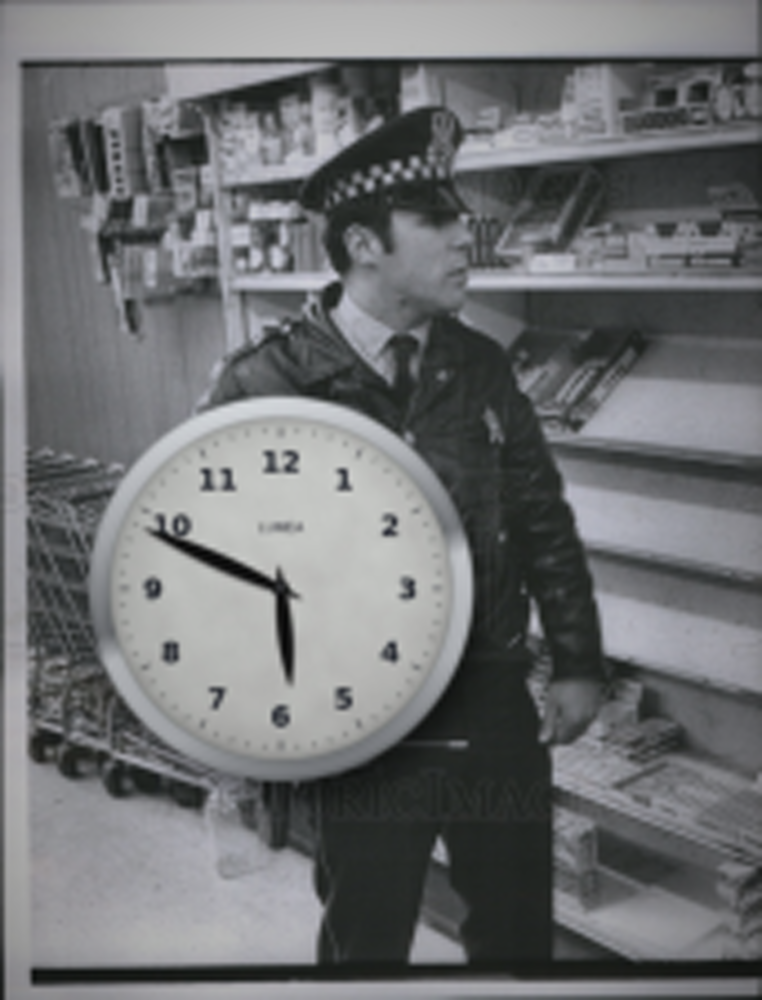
5:49
